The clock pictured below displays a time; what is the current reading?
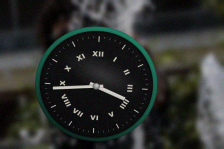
3:44
